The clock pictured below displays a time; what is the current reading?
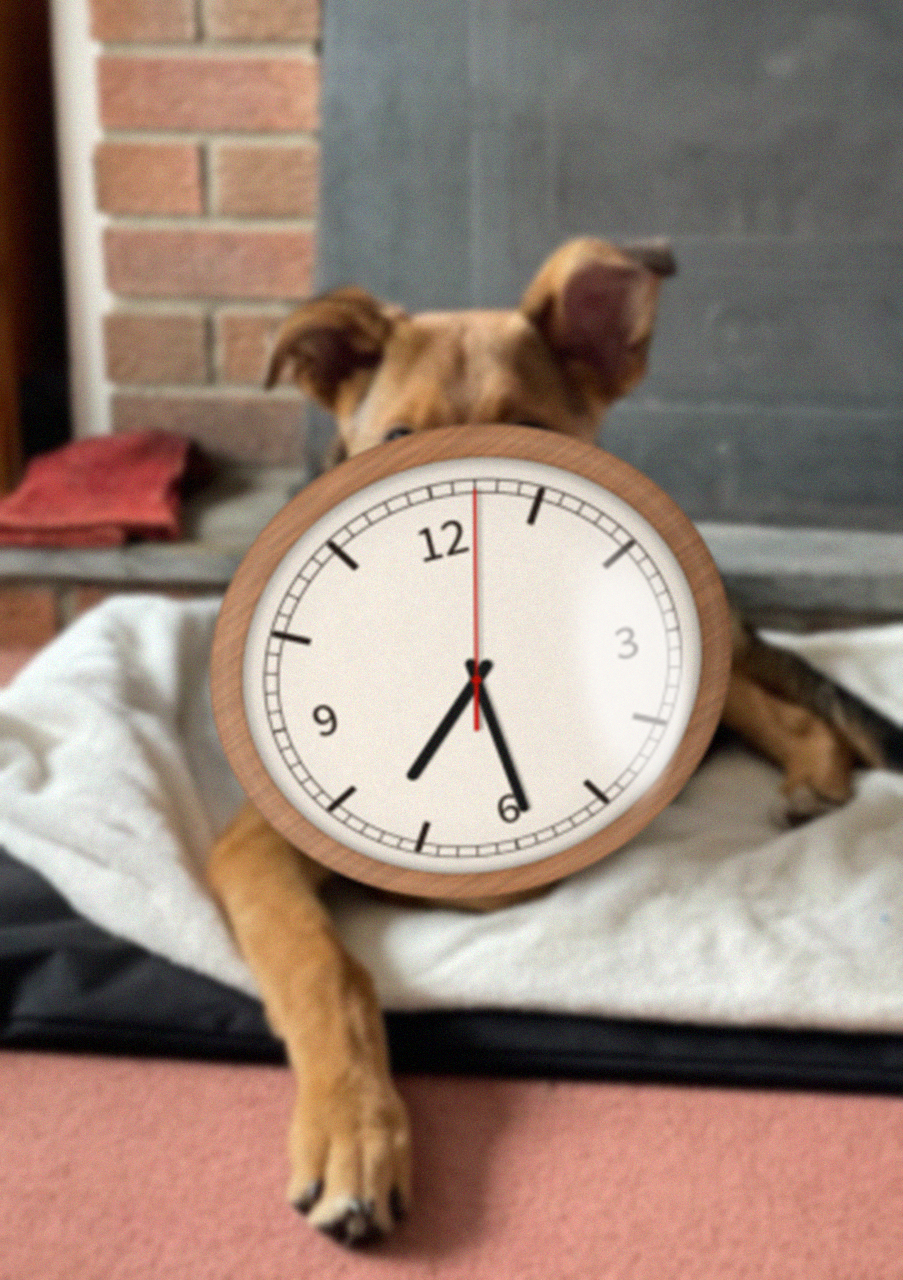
7:29:02
